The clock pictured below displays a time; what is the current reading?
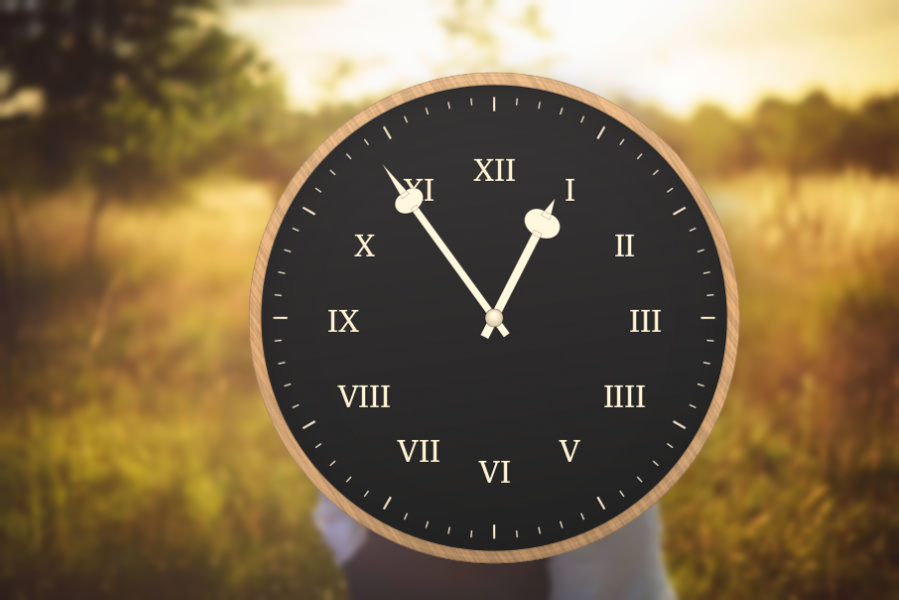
12:54
